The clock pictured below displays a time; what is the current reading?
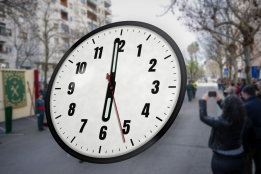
5:59:26
